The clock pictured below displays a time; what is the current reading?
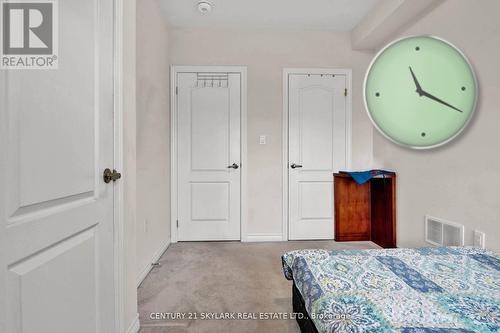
11:20
